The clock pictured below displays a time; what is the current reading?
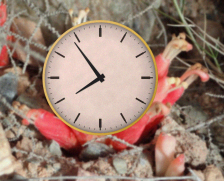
7:54
